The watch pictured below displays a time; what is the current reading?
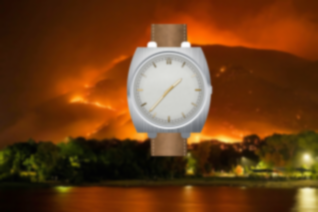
1:37
